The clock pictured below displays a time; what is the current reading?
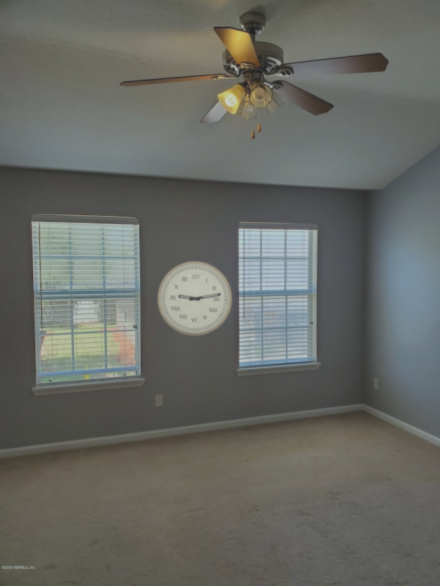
9:13
